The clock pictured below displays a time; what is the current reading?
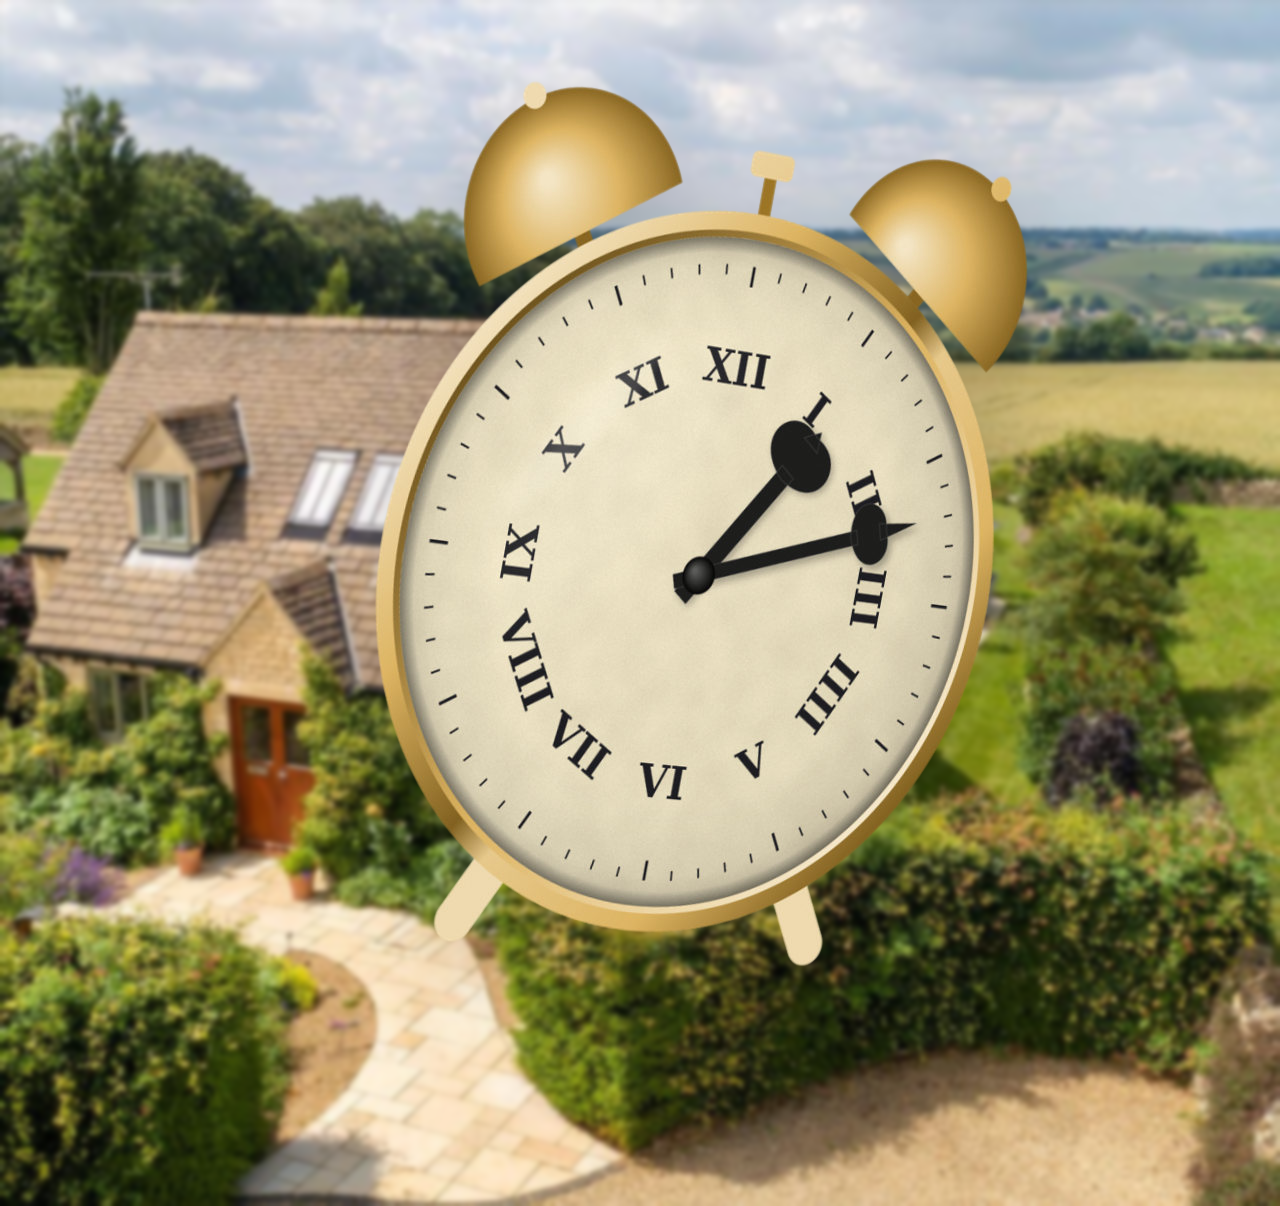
1:12
